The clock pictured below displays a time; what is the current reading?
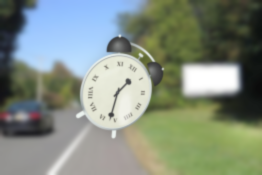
12:27
